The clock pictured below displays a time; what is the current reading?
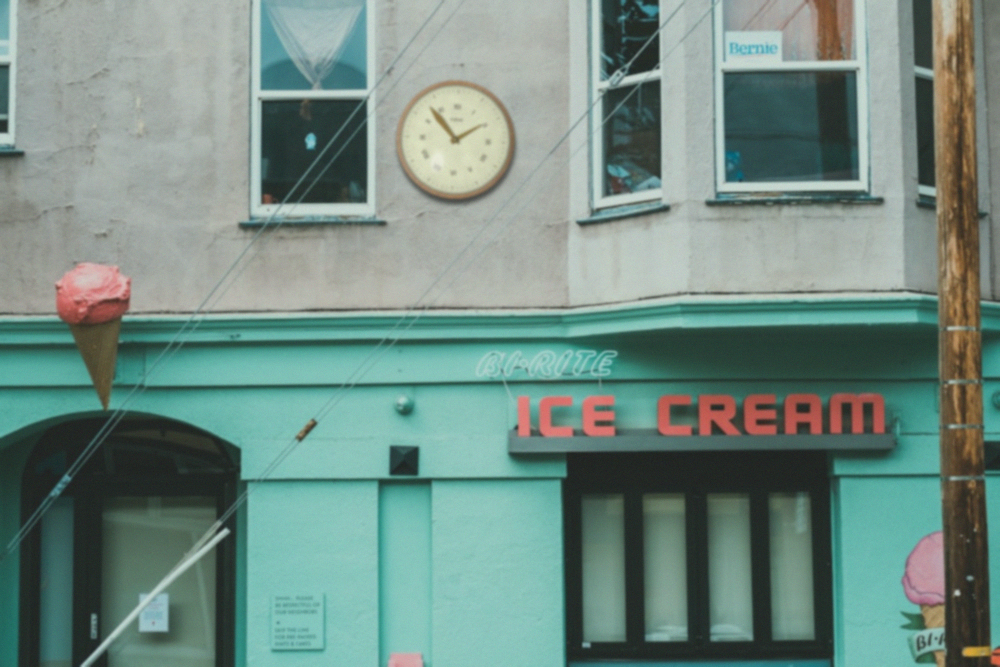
1:53
